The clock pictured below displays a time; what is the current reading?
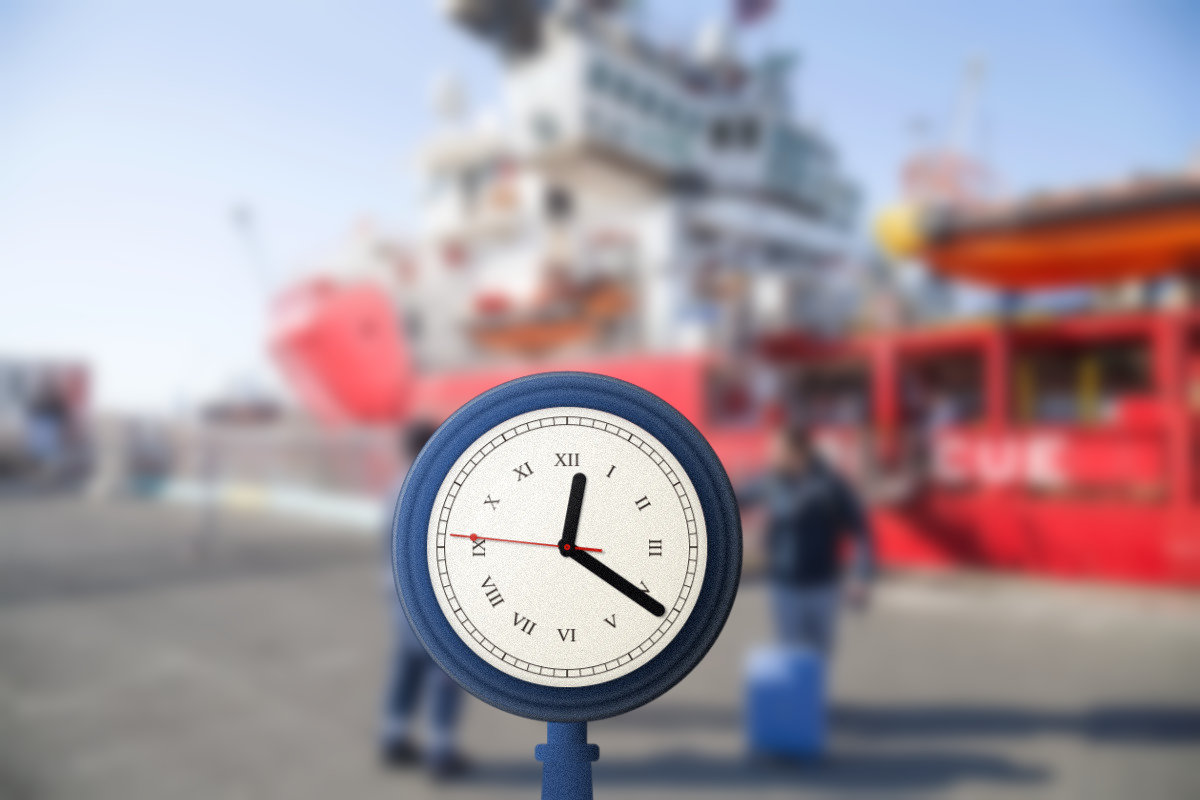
12:20:46
